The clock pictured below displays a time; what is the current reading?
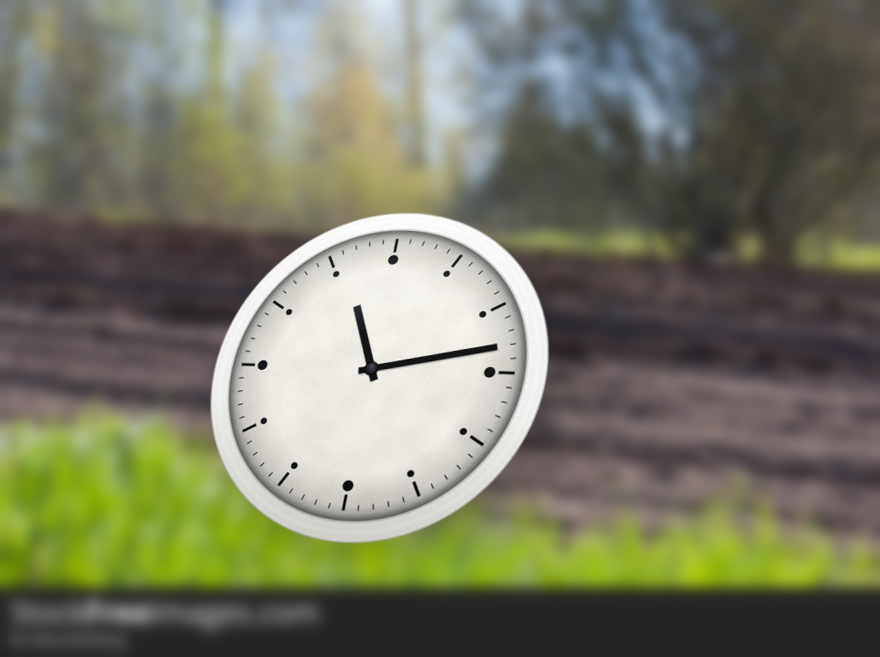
11:13
